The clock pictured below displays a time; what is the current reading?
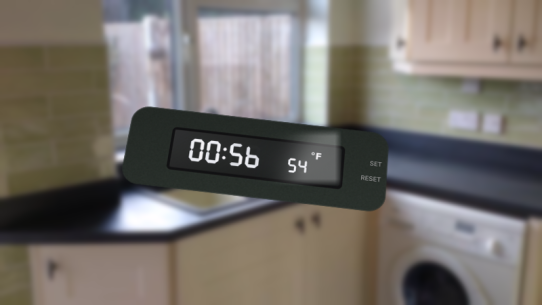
0:56
